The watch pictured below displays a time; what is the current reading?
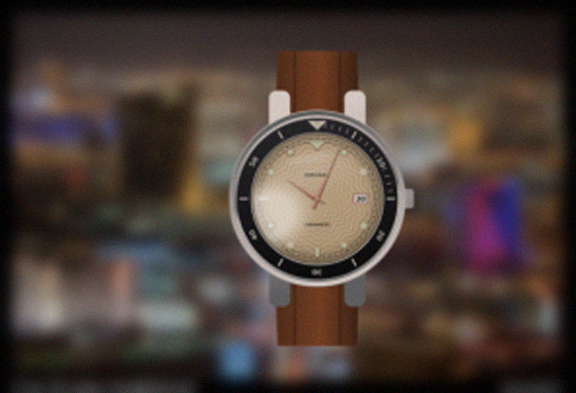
10:04
